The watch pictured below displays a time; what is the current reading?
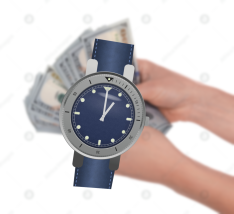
1:00
